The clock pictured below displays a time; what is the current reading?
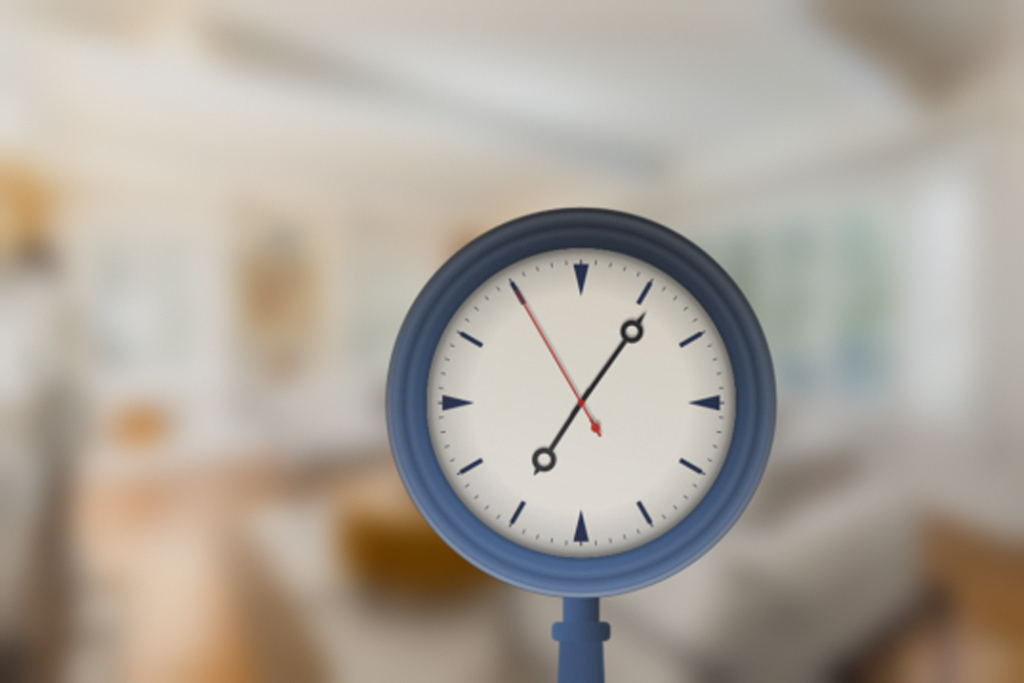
7:05:55
